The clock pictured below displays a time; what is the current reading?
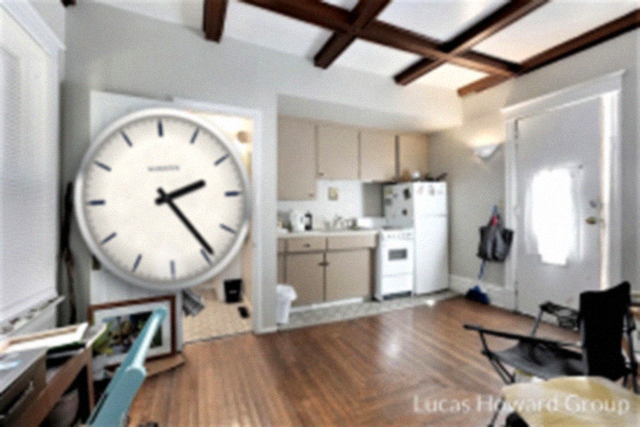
2:24
